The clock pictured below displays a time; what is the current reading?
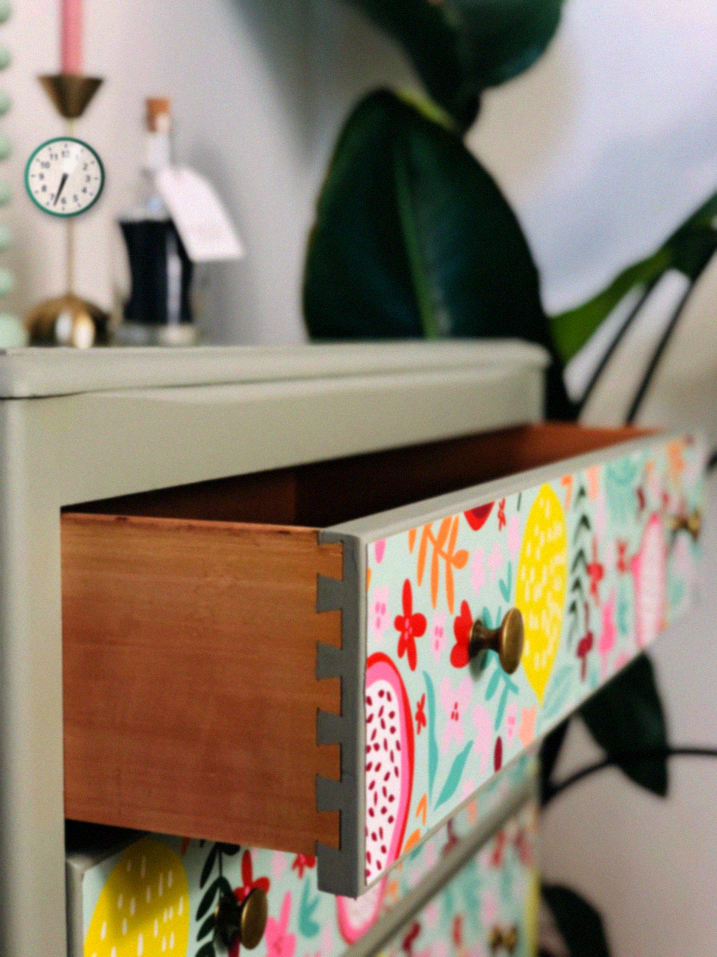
6:33
